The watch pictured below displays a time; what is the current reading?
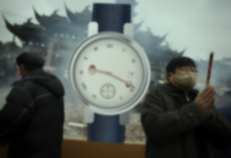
9:19
